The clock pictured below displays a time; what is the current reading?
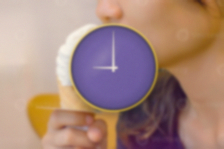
9:00
